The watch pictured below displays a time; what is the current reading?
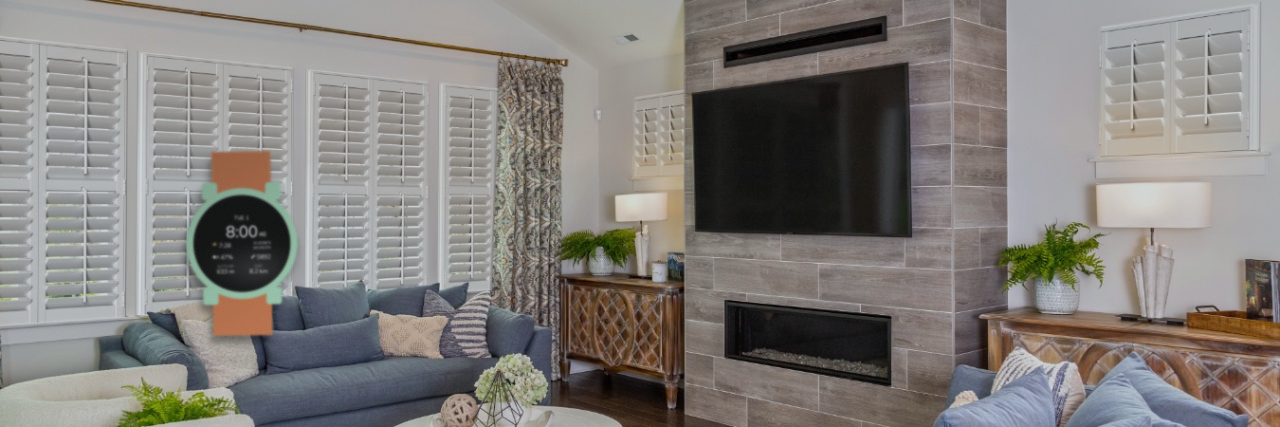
8:00
